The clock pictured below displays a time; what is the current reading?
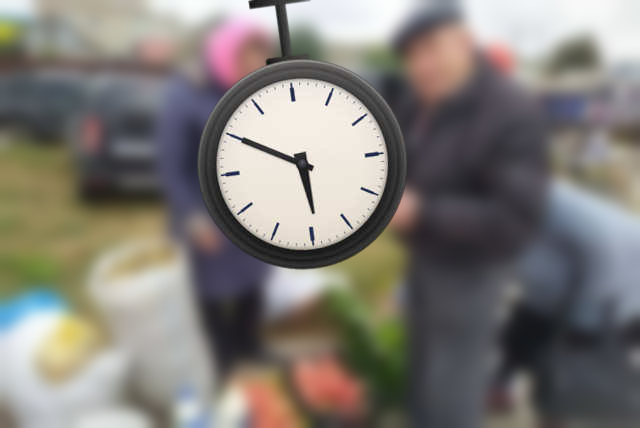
5:50
